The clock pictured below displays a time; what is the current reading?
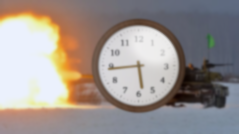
5:44
